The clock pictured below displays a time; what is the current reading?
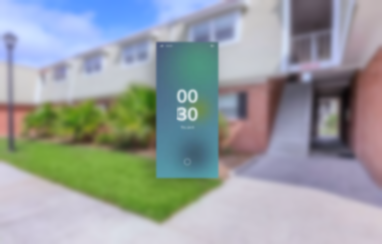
0:30
